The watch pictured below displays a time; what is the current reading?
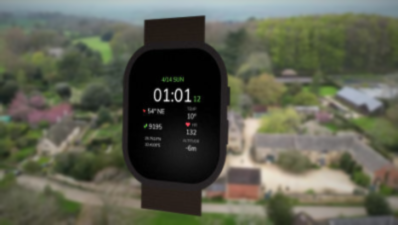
1:01
